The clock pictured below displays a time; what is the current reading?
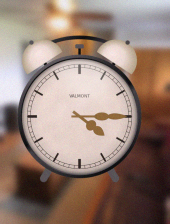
4:15
